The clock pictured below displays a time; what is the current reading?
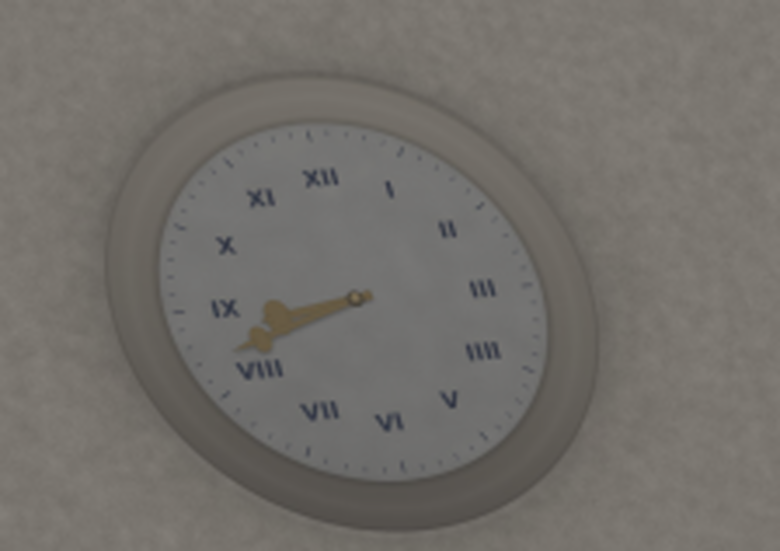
8:42
